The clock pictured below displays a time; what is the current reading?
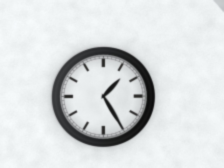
1:25
